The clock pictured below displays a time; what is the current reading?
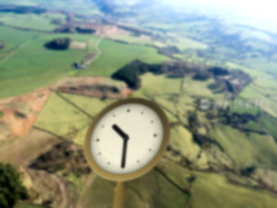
10:30
